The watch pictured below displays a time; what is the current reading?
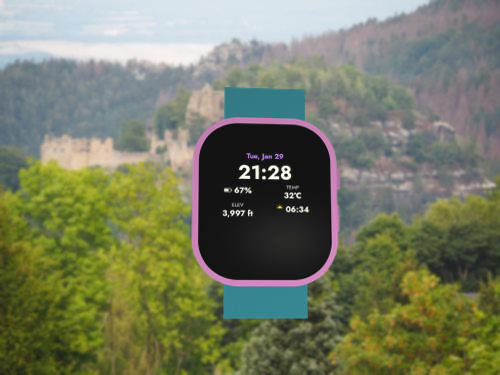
21:28
